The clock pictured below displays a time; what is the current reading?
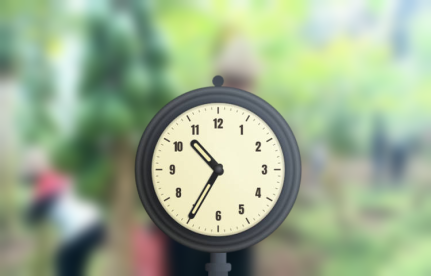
10:35
